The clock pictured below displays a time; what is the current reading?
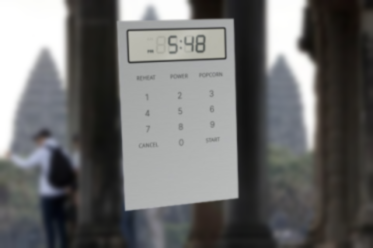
5:48
